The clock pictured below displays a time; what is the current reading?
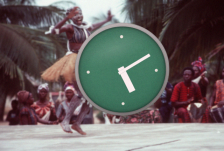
5:10
